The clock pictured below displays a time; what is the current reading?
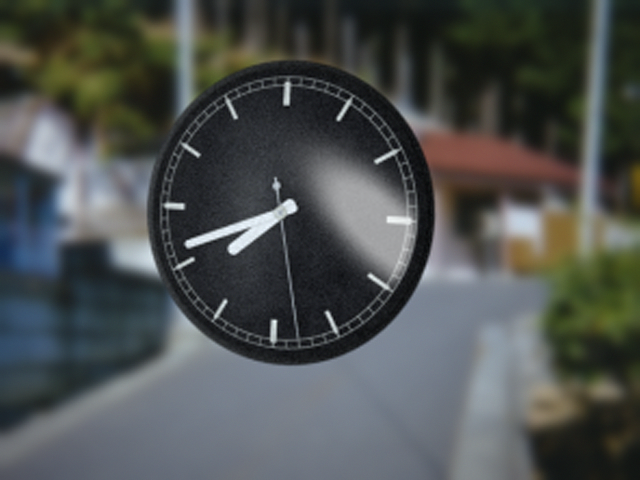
7:41:28
